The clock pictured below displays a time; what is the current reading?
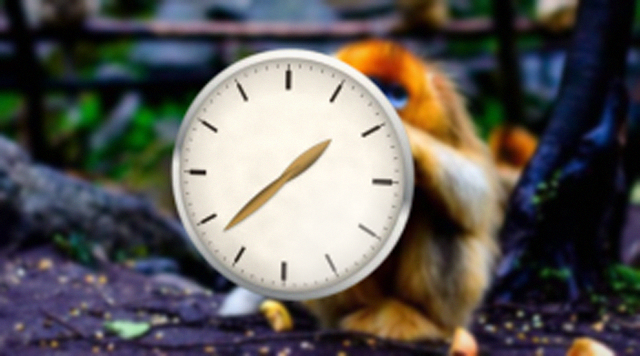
1:38
